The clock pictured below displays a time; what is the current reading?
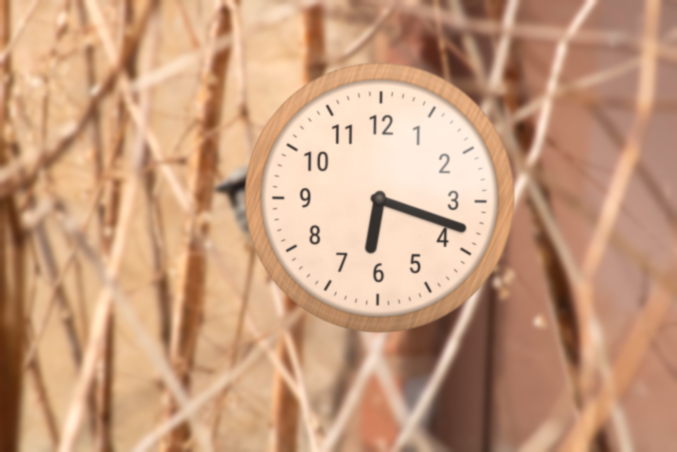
6:18
